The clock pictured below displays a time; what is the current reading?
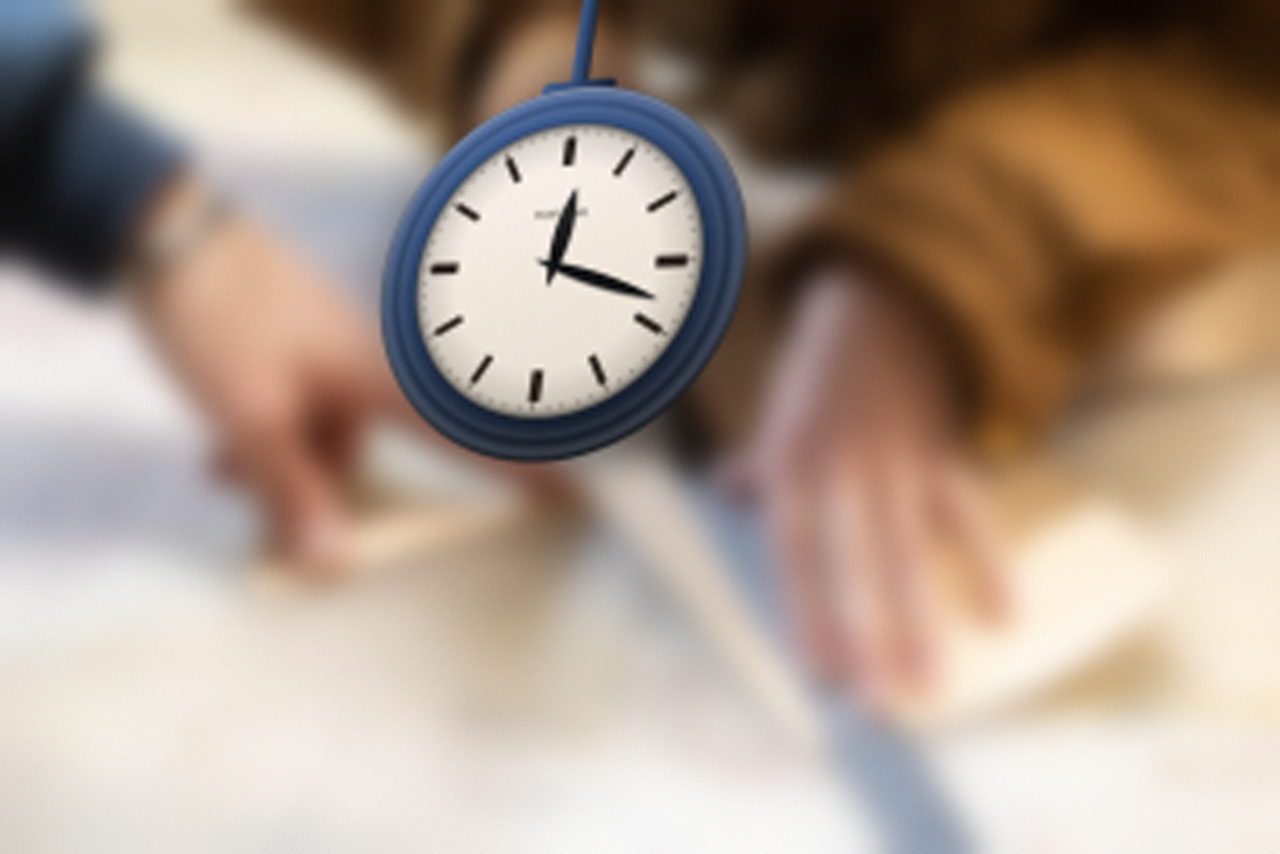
12:18
